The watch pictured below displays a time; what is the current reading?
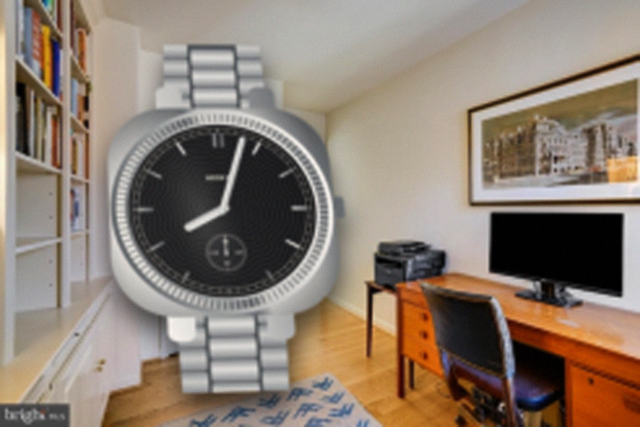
8:03
